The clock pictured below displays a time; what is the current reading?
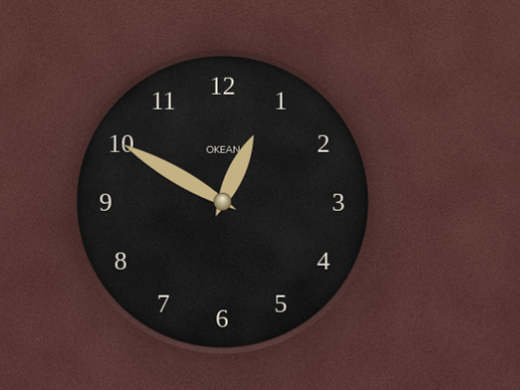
12:50
